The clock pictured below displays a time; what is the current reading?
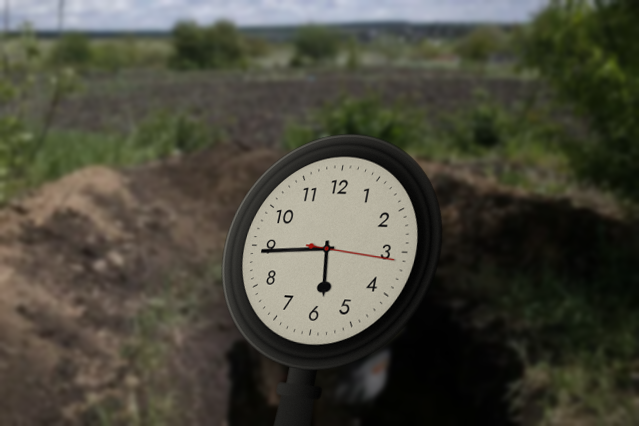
5:44:16
